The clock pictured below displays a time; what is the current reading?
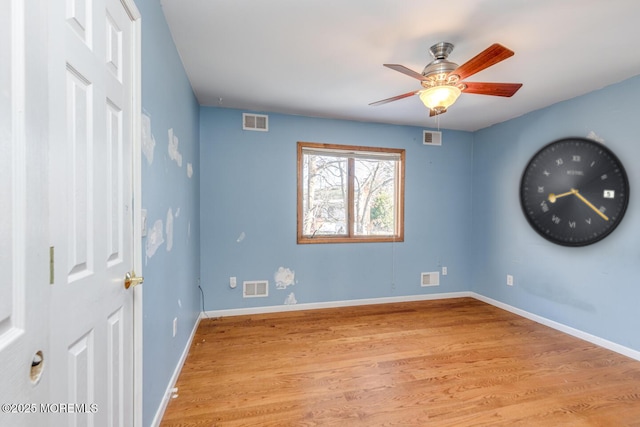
8:21
